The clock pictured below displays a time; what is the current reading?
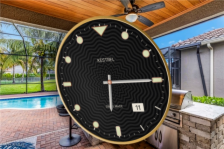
6:15
